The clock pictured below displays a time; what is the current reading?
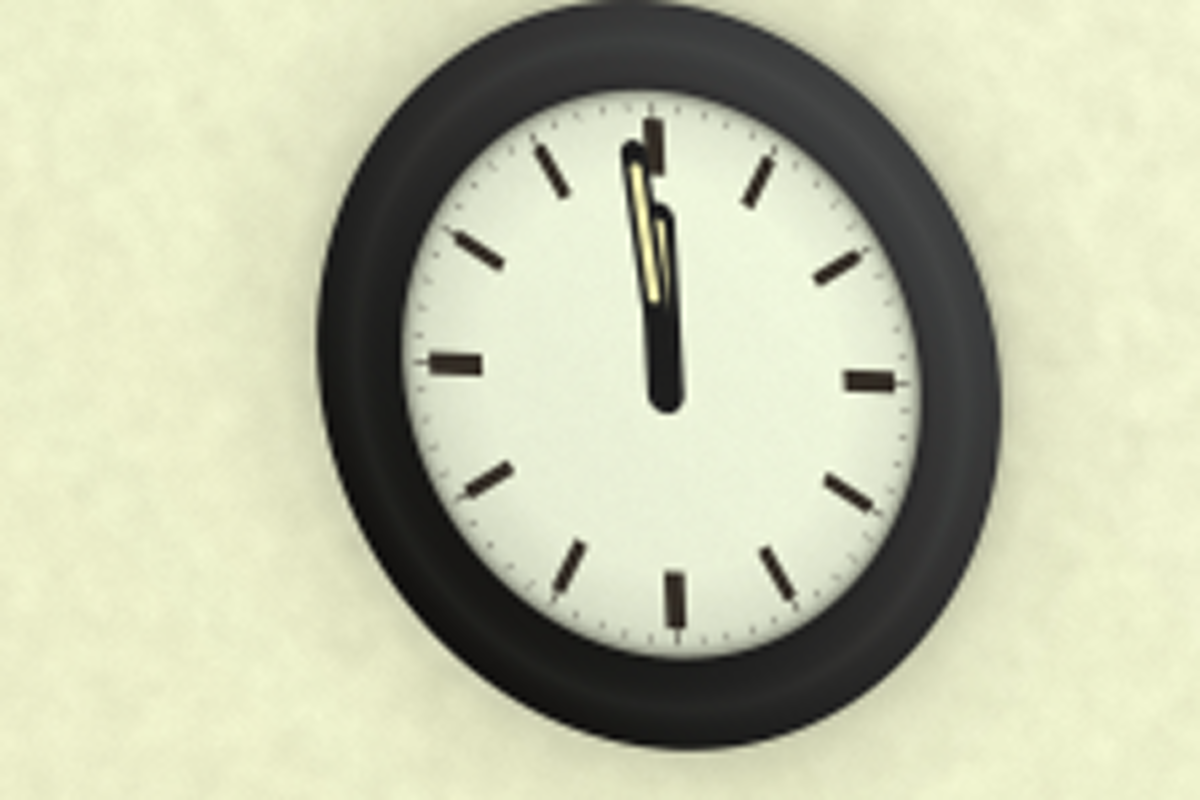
11:59
